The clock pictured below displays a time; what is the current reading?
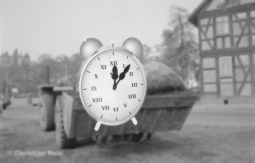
12:07
